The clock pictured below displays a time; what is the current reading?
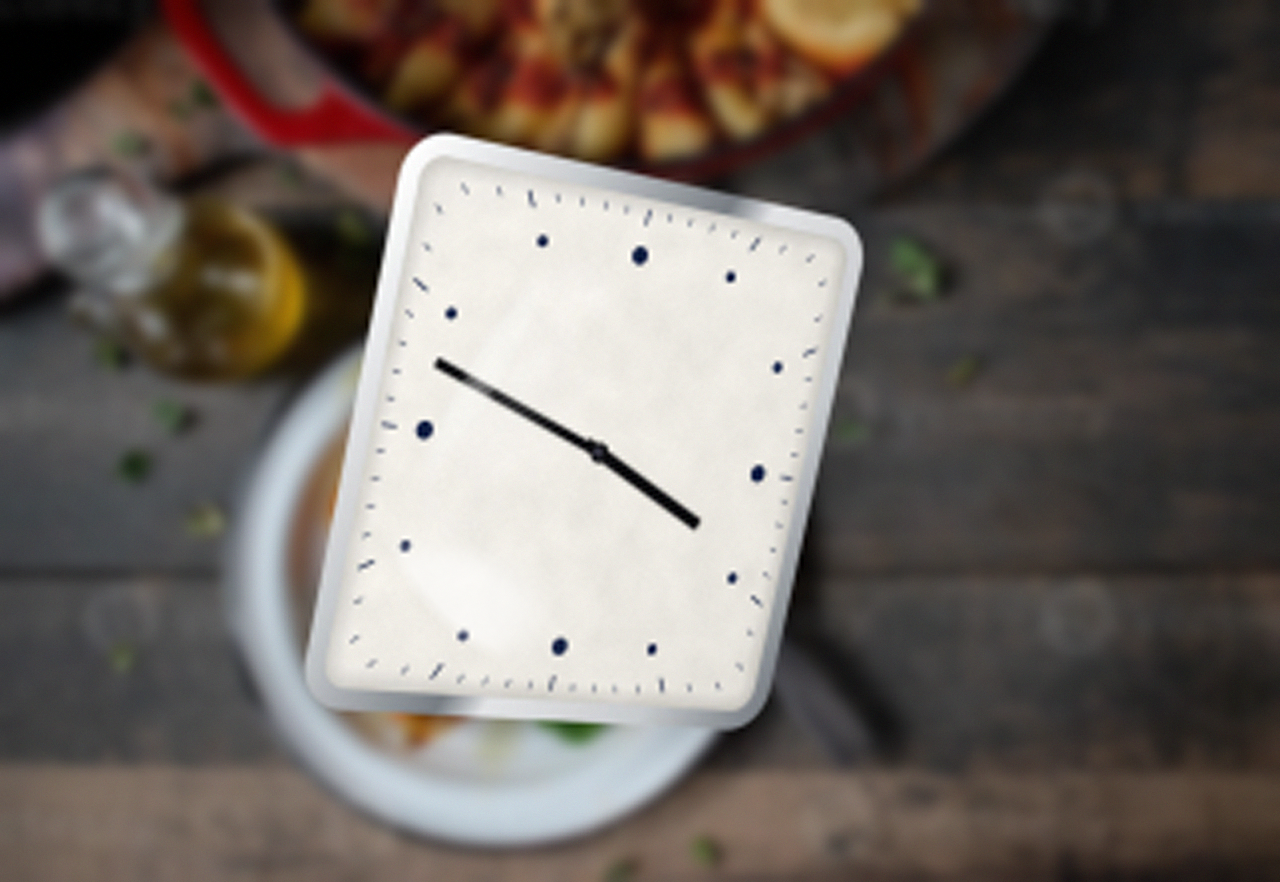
3:48
